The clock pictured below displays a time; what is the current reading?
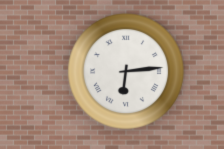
6:14
